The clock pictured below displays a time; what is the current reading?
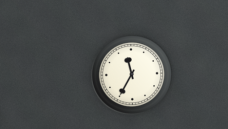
11:35
